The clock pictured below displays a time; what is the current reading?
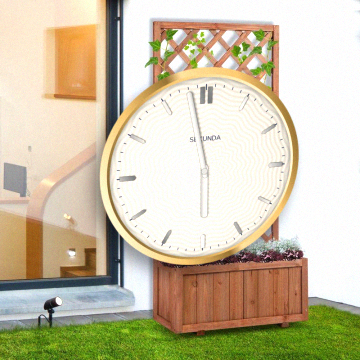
5:58
